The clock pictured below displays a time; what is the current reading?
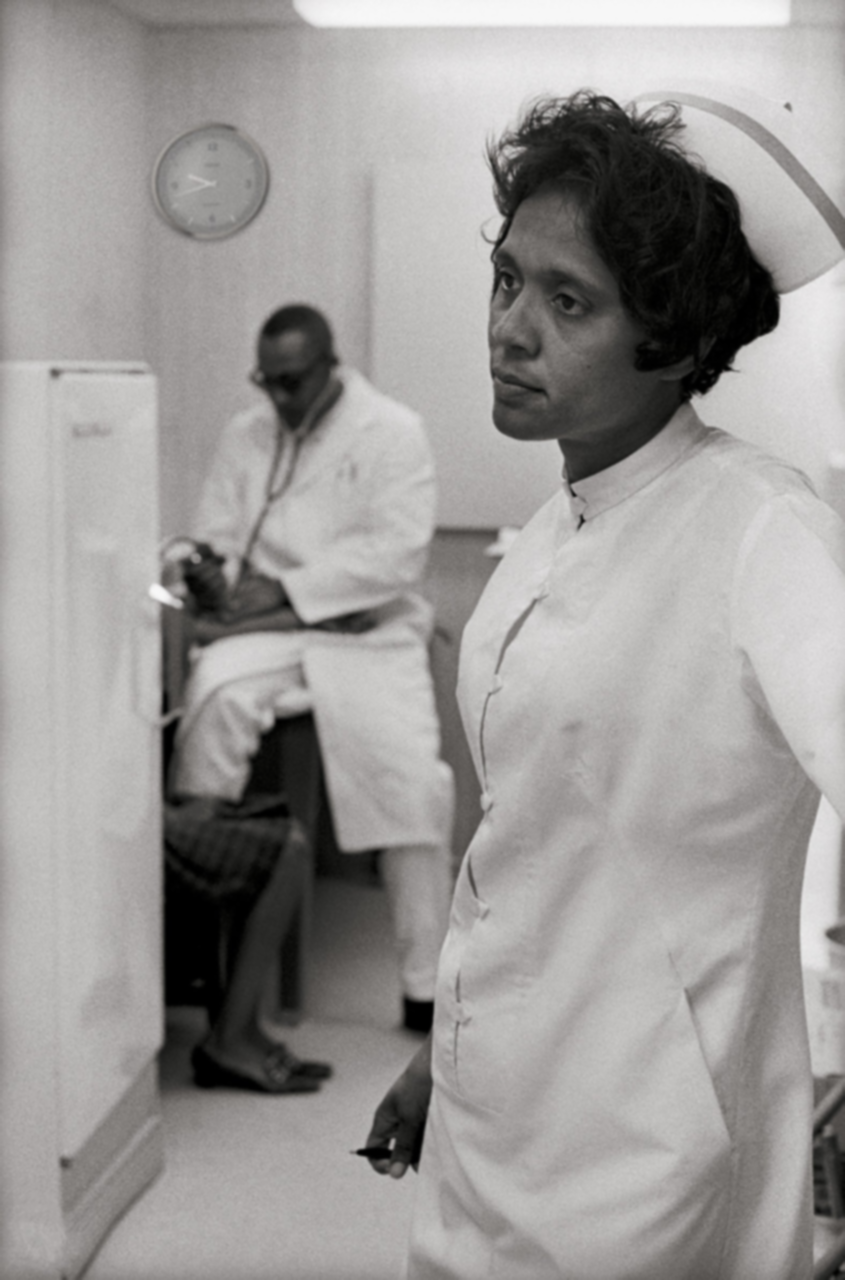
9:42
